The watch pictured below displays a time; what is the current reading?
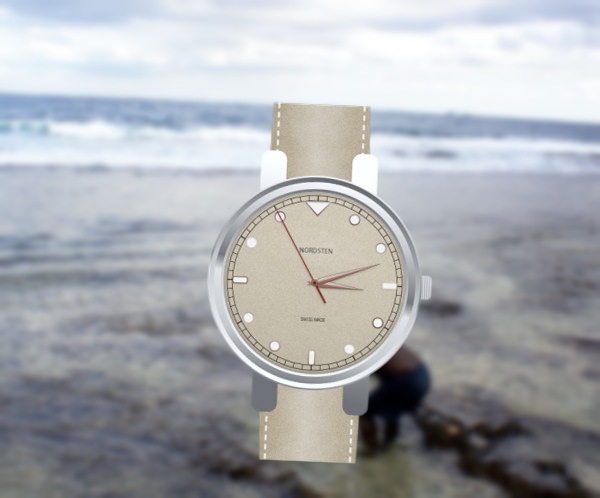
3:11:55
